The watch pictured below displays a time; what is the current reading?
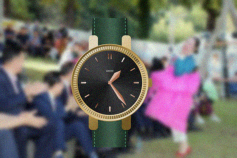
1:24
